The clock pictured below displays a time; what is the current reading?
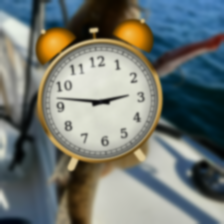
2:47
